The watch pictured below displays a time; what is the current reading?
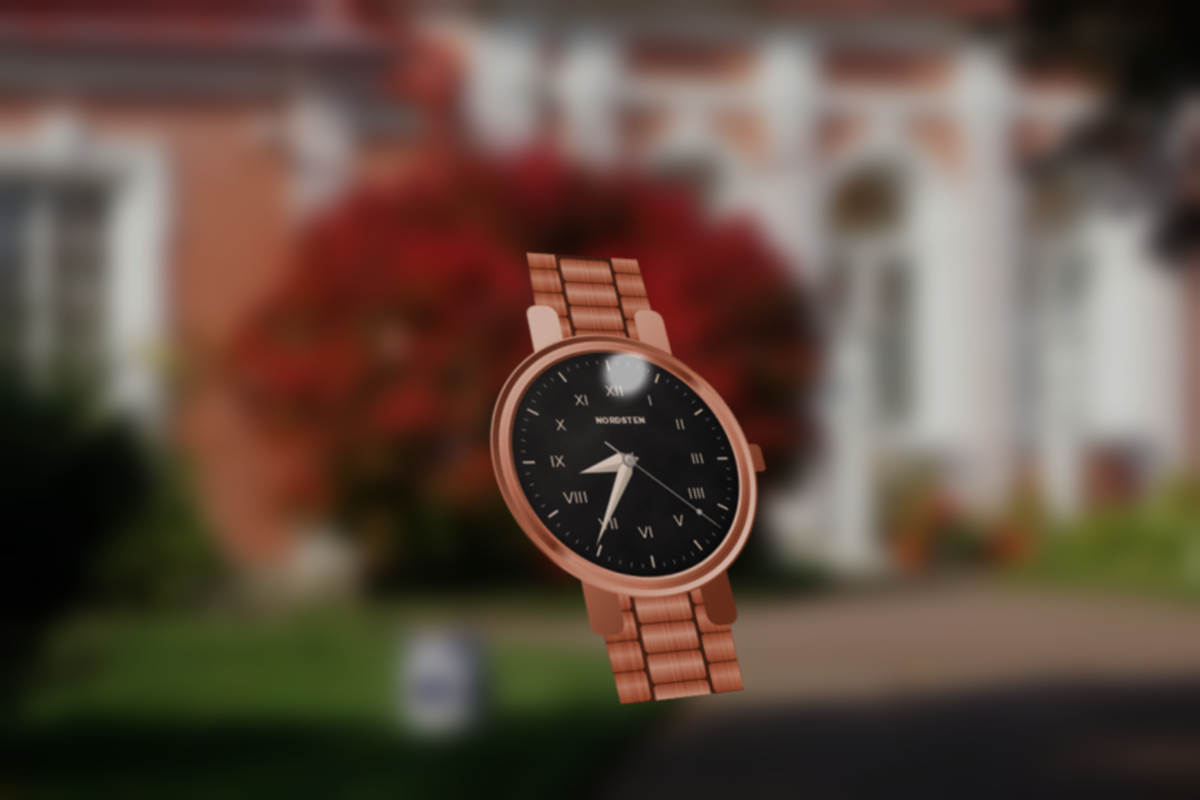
8:35:22
